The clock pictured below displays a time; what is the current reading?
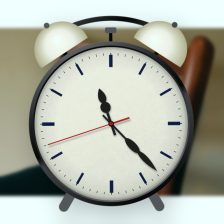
11:22:42
